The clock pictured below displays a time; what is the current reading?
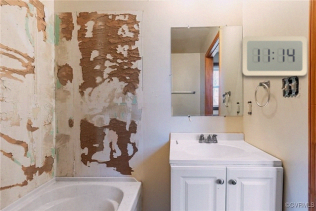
11:14
